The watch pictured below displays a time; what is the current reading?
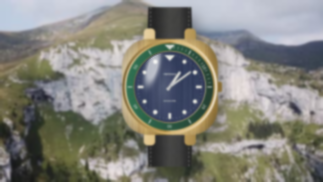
1:09
